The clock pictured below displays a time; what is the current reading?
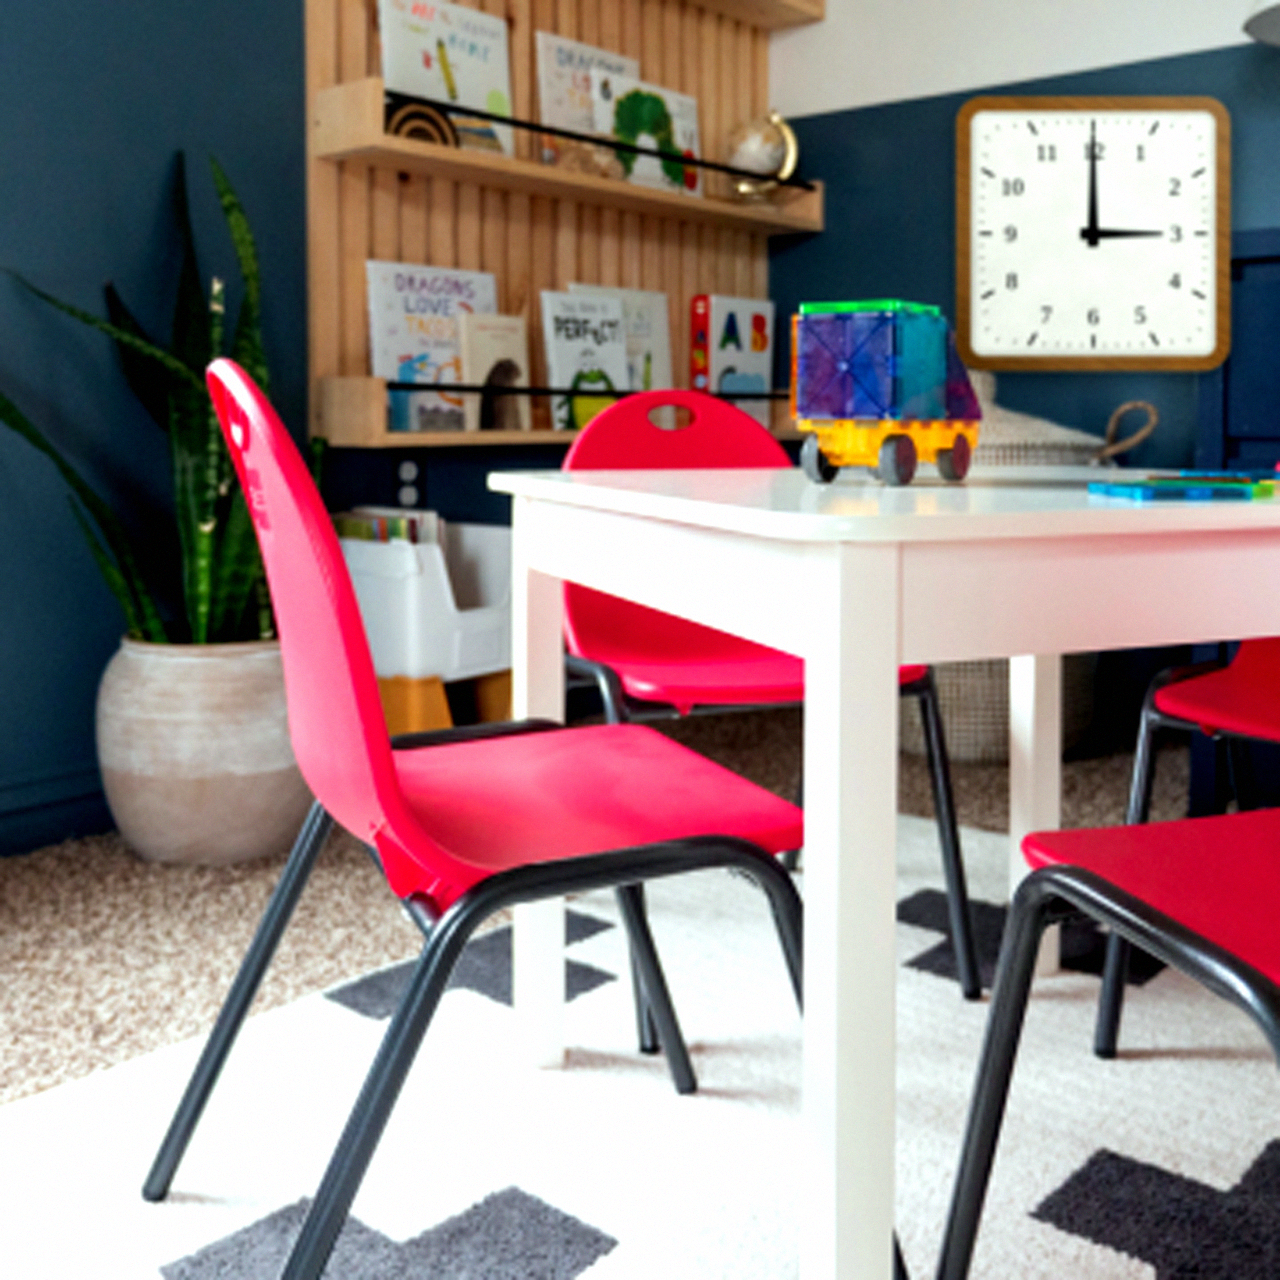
3:00
